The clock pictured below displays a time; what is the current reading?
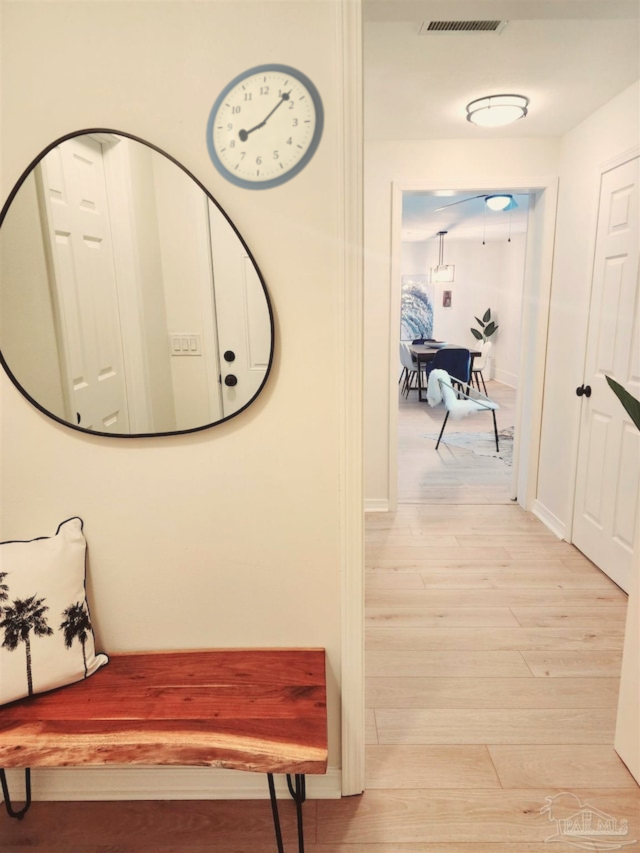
8:07
